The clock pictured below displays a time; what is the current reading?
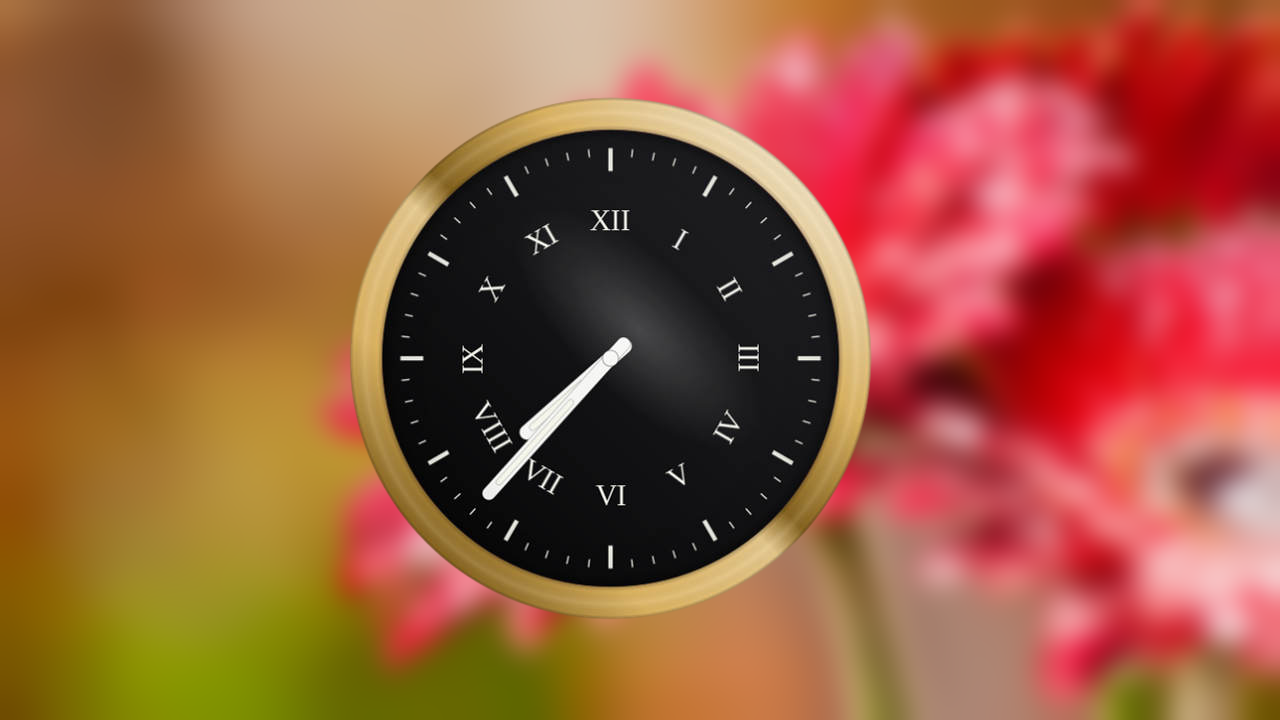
7:37
